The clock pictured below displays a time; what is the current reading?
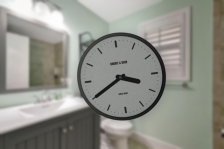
3:40
